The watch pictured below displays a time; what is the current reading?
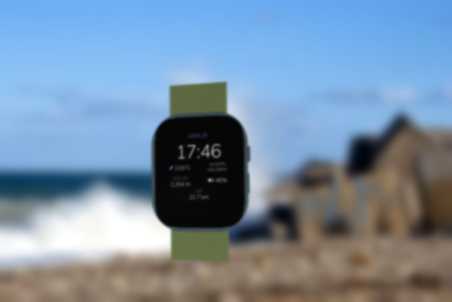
17:46
